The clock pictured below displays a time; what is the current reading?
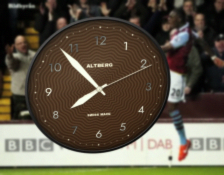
7:53:11
